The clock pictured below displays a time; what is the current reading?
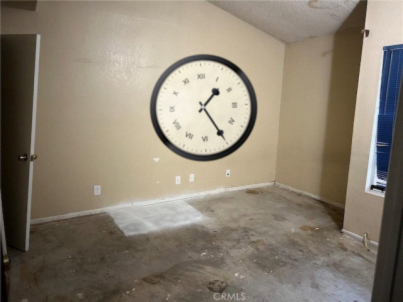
1:25
